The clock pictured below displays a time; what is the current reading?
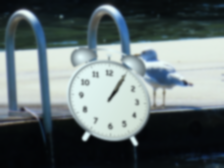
1:05
